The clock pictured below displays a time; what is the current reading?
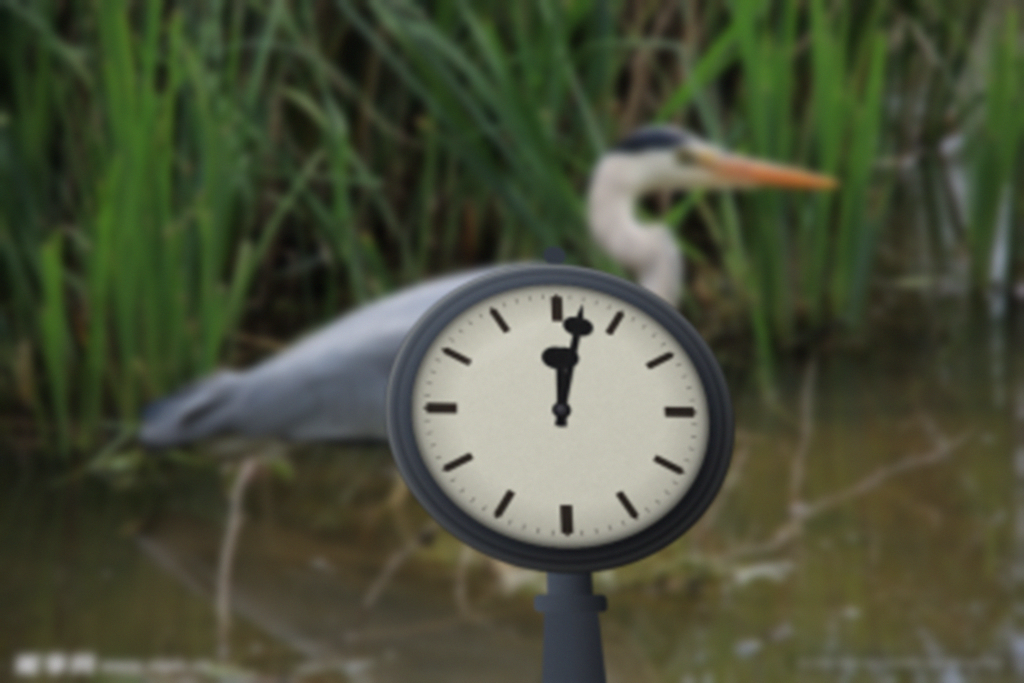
12:02
